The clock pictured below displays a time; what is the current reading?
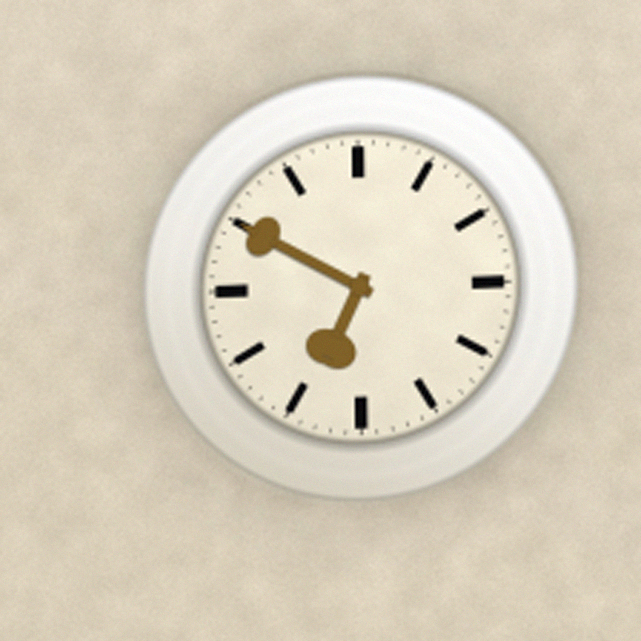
6:50
